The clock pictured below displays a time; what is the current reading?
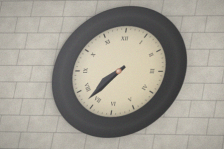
7:37
